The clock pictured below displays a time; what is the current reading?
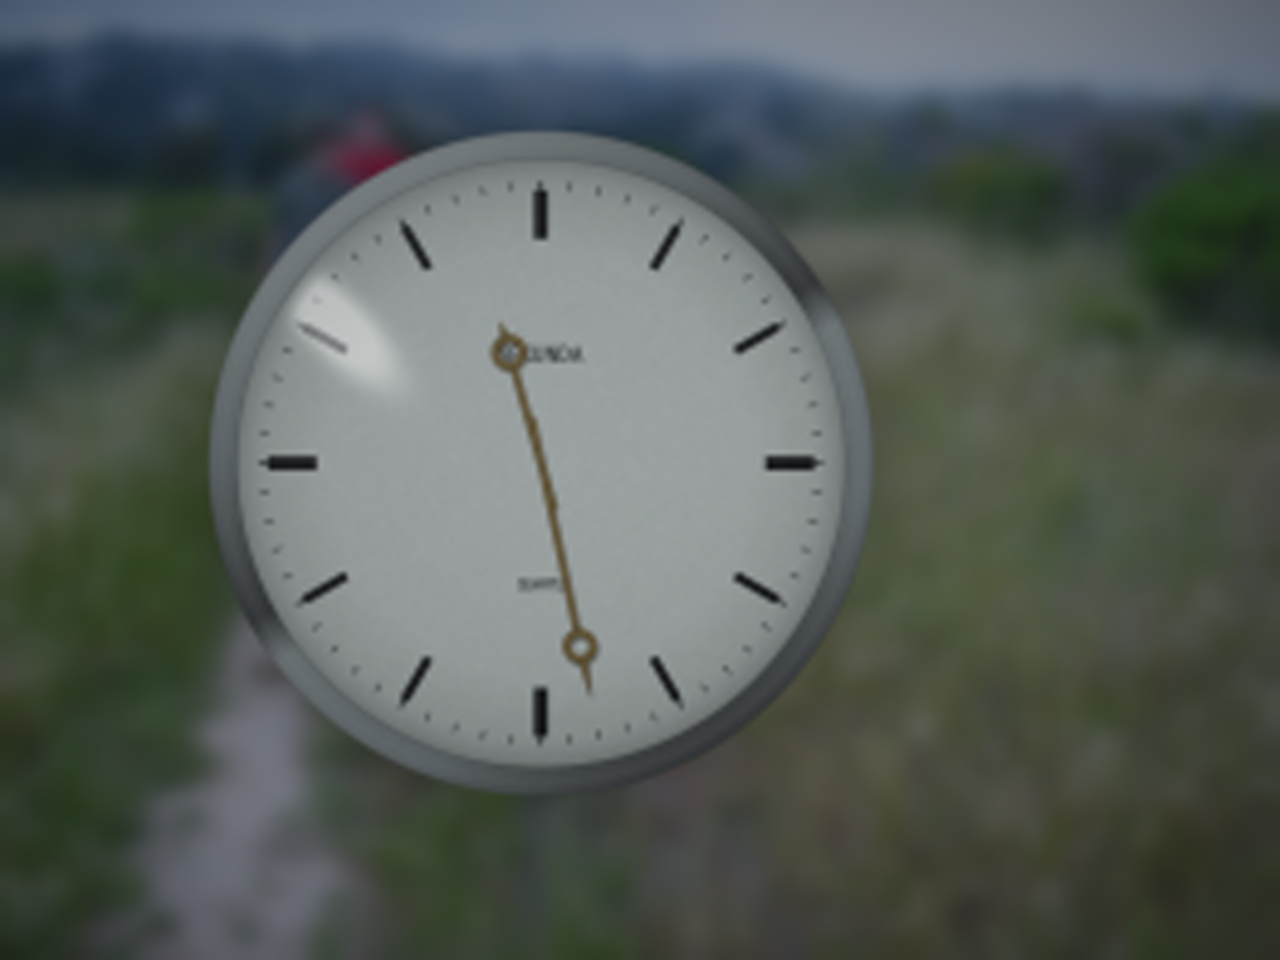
11:28
